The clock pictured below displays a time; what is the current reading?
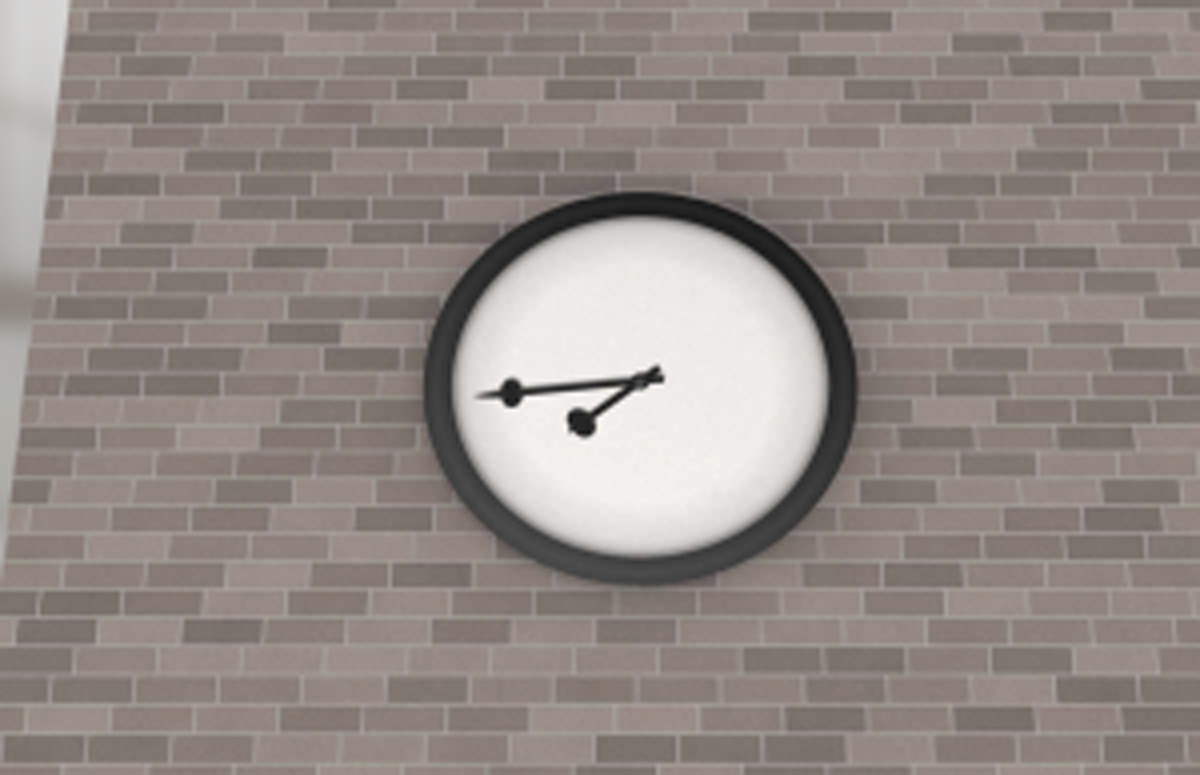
7:44
